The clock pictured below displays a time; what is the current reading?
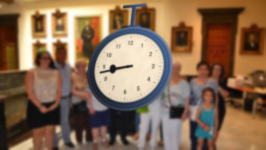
8:43
